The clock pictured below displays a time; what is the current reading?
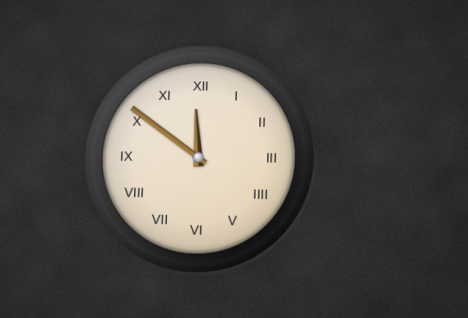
11:51
